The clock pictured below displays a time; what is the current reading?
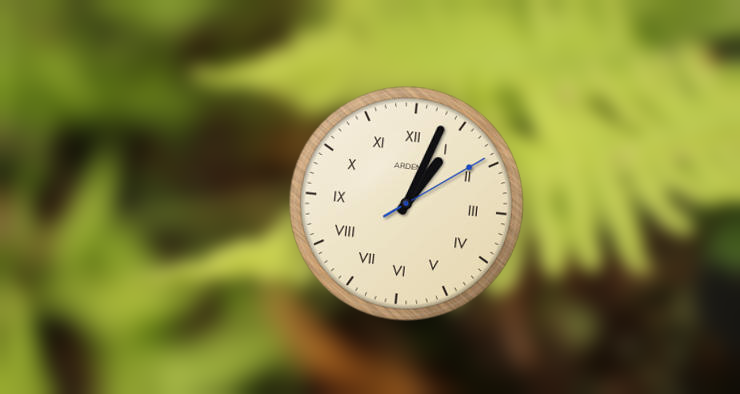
1:03:09
